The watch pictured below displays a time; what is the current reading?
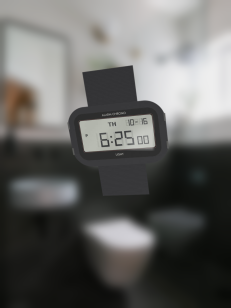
6:25:00
